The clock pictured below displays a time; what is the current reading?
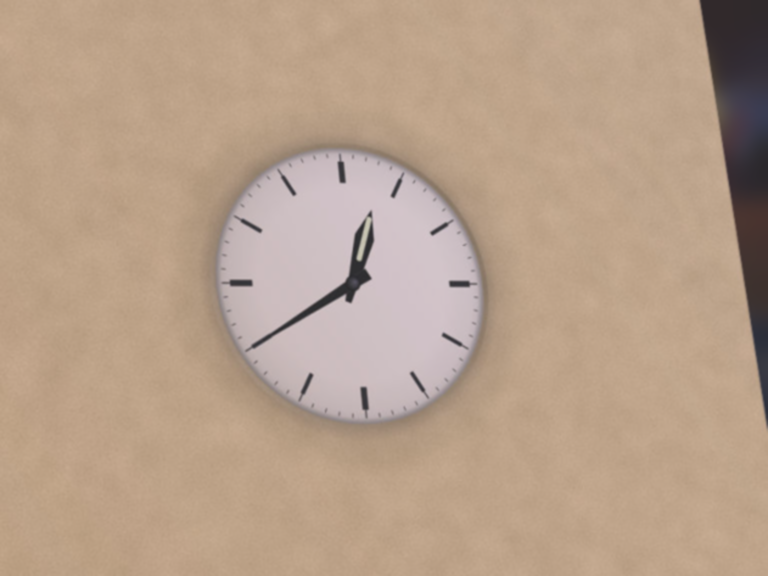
12:40
